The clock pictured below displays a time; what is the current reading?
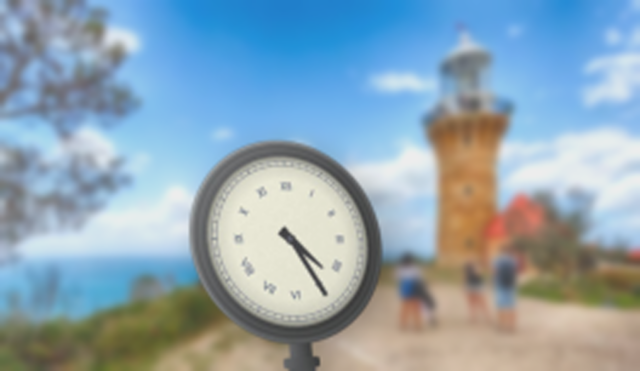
4:25
